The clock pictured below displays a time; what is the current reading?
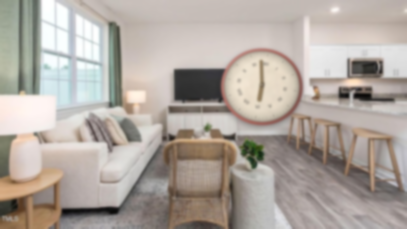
5:58
